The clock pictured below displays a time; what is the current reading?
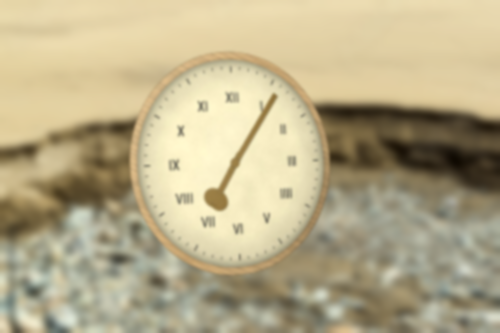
7:06
